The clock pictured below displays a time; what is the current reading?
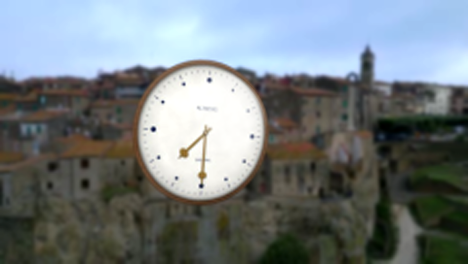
7:30
